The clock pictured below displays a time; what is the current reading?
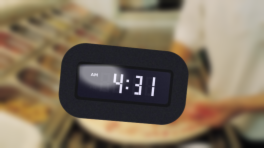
4:31
